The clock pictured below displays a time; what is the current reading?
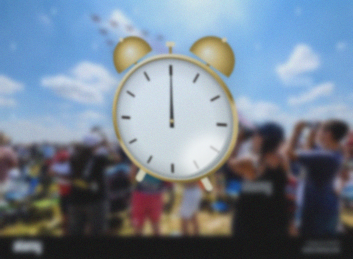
12:00
